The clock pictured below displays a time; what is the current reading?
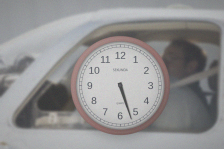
5:27
